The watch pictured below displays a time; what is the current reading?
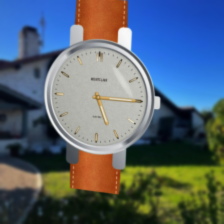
5:15
